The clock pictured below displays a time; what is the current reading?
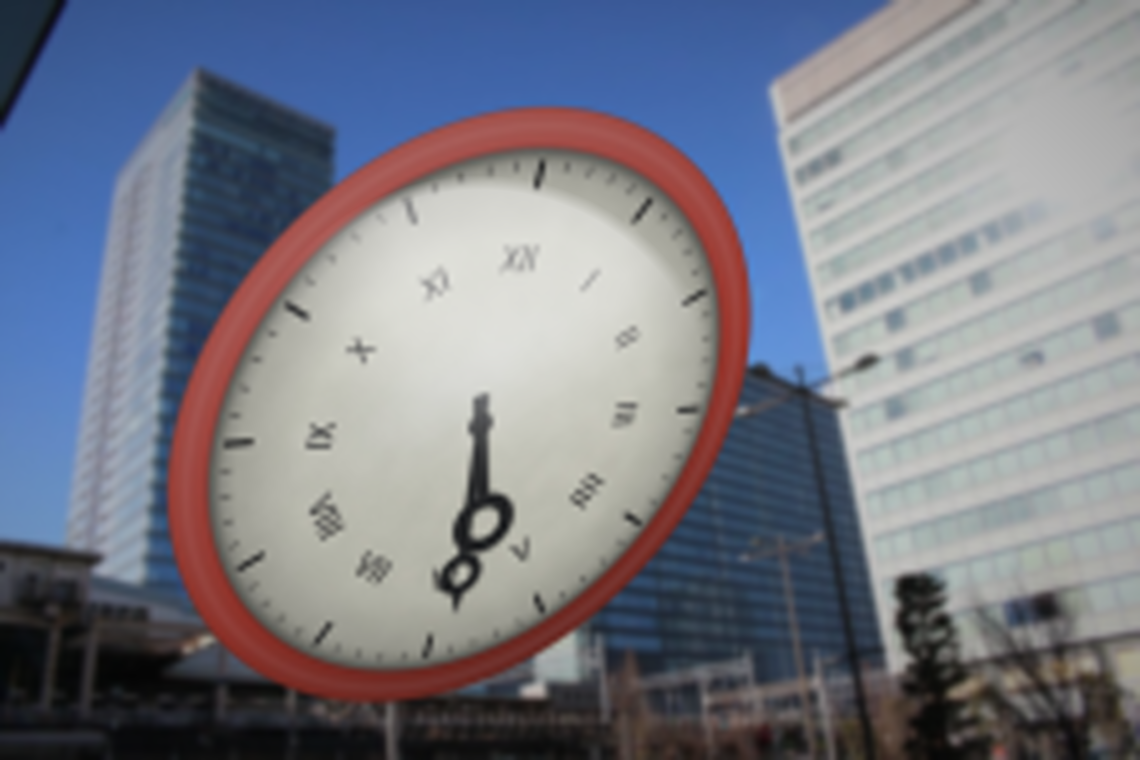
5:29
